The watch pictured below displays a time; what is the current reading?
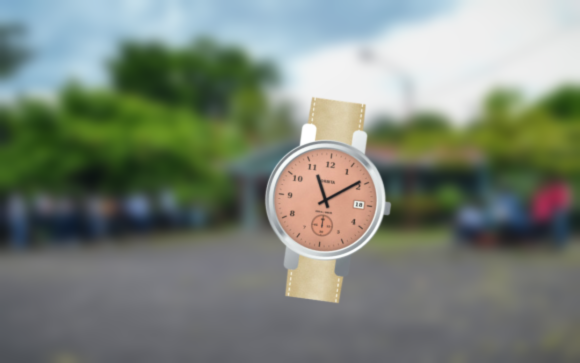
11:09
